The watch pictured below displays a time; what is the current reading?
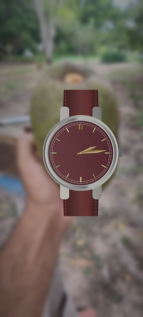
2:14
